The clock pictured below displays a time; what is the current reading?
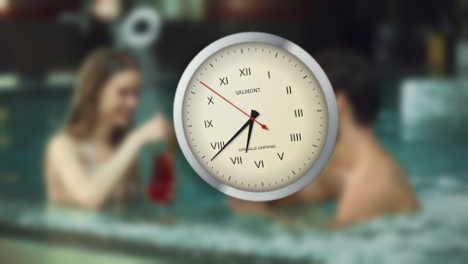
6:38:52
